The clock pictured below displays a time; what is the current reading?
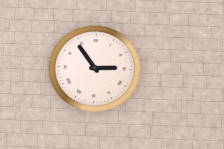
2:54
